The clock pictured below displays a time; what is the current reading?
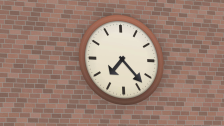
7:23
